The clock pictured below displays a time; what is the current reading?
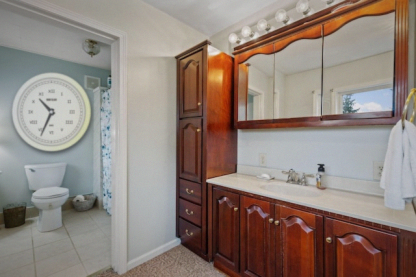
10:34
